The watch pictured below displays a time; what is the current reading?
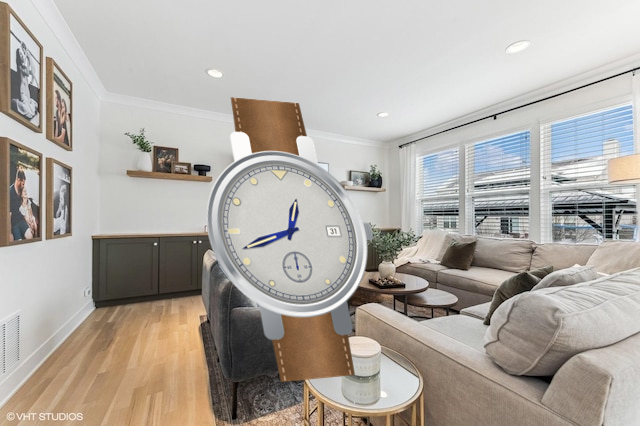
12:42
